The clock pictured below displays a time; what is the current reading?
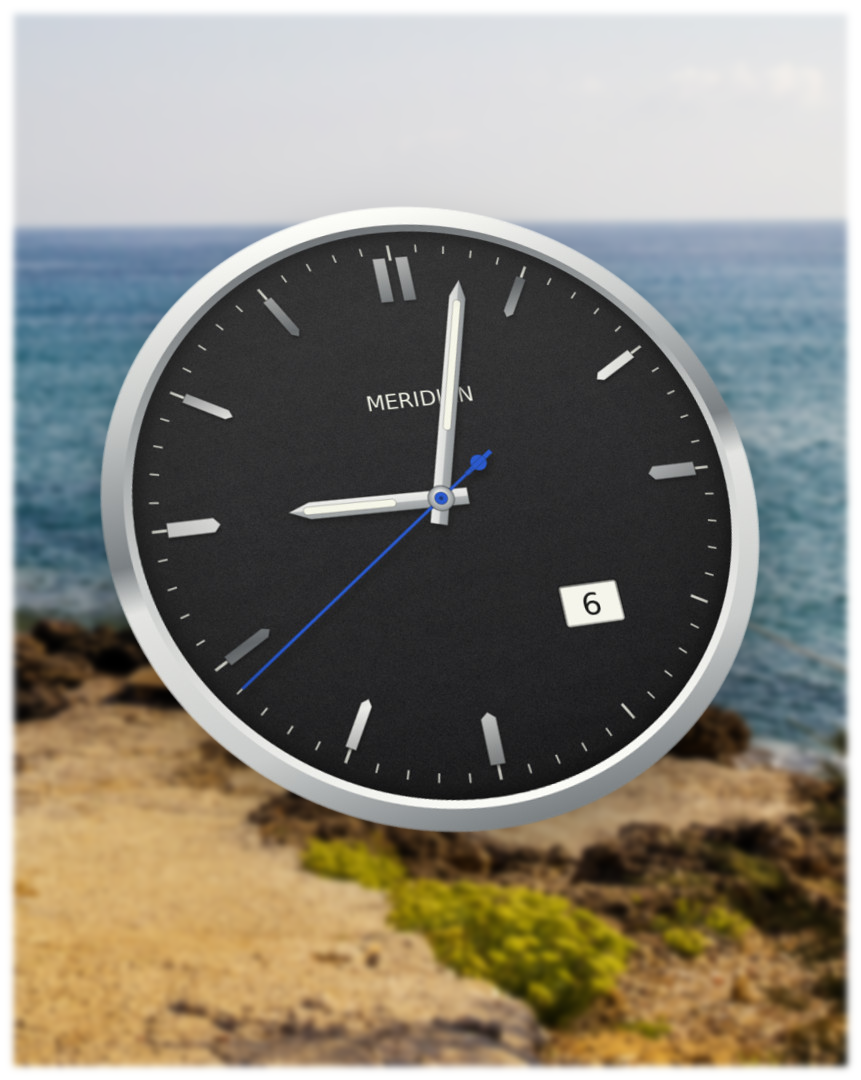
9:02:39
